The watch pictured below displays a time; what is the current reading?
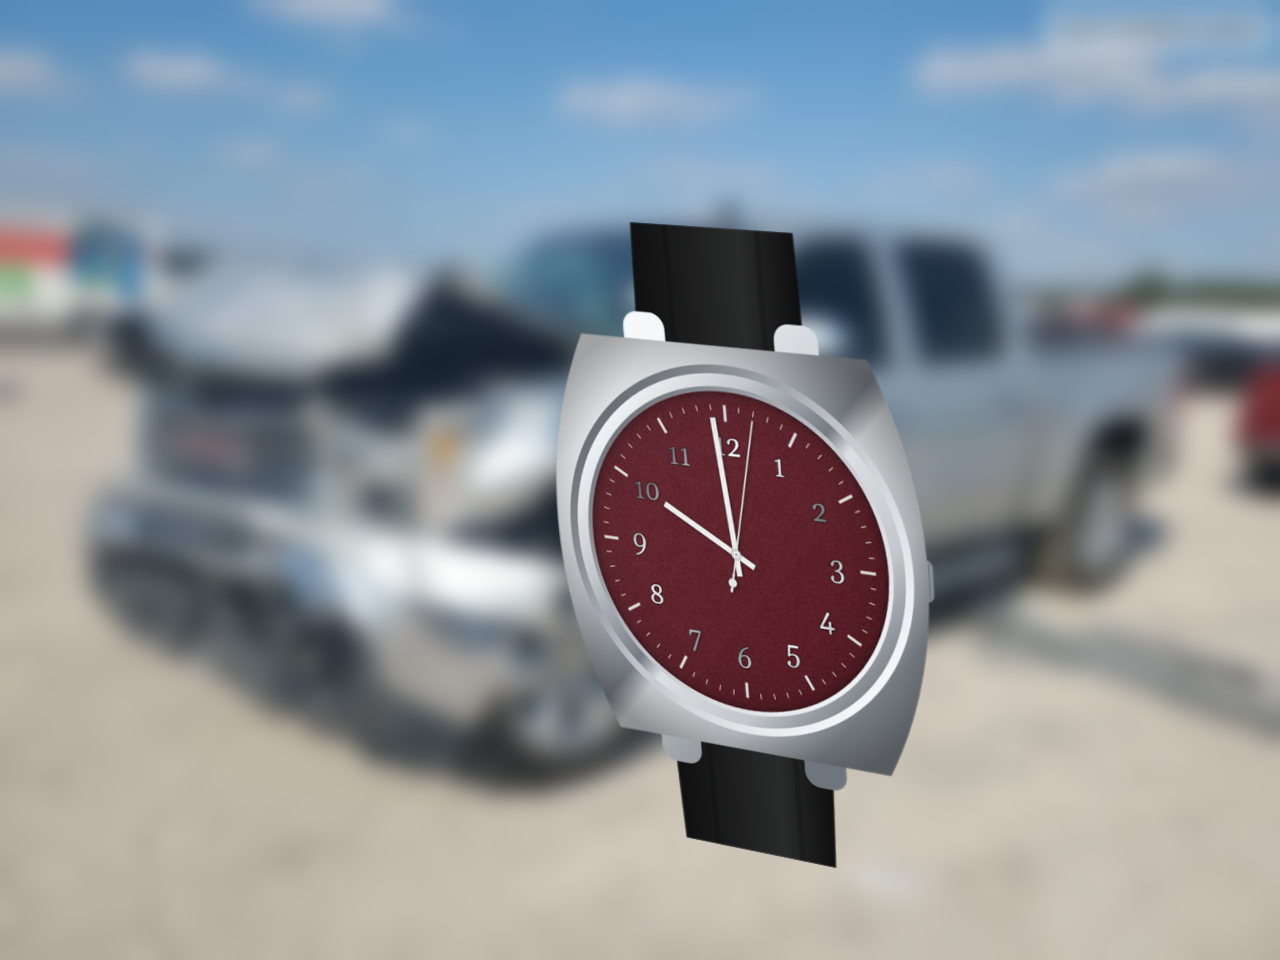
9:59:02
